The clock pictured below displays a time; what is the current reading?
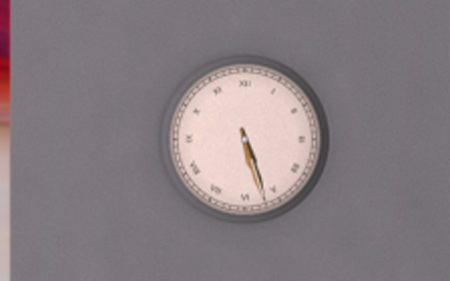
5:27
